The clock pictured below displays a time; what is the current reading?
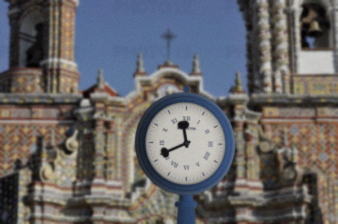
11:41
